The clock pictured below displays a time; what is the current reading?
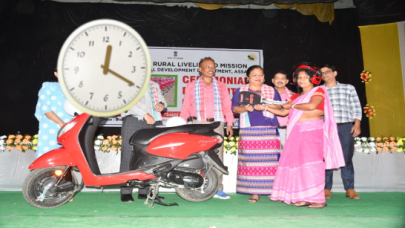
12:20
